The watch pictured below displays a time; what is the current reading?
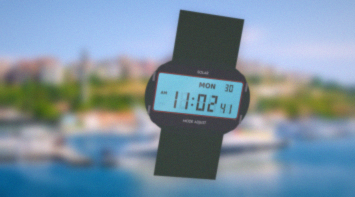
11:02:41
